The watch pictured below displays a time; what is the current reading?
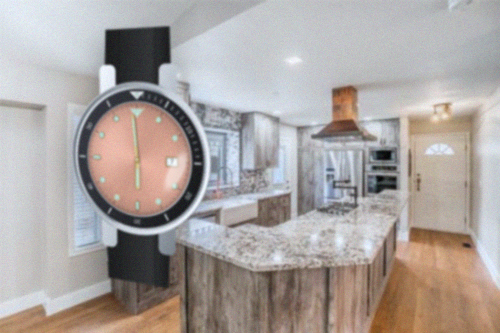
5:59
